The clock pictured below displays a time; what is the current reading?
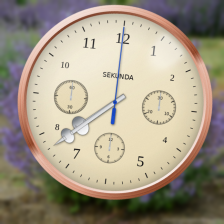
7:38
